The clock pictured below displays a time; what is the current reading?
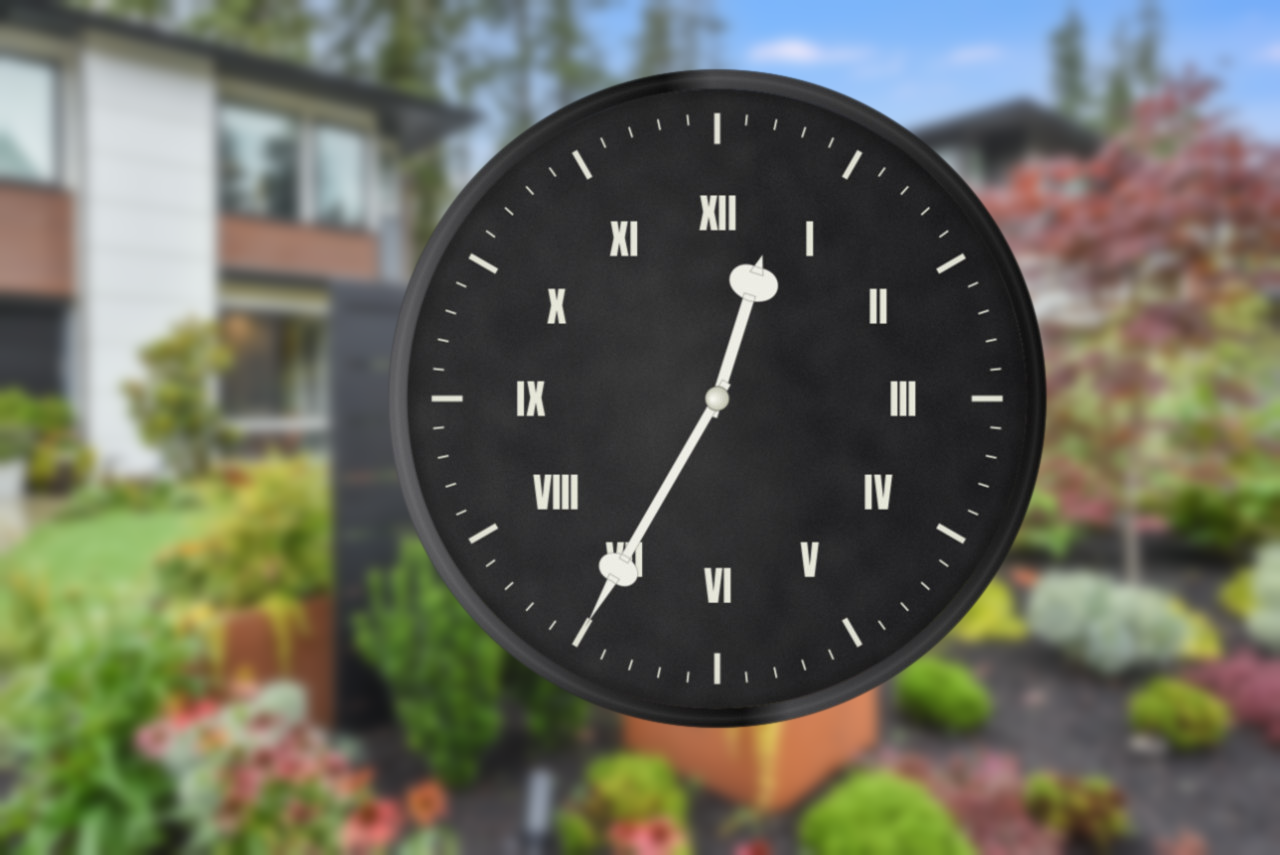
12:35
